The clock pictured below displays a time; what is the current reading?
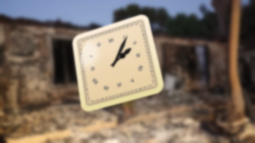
2:06
